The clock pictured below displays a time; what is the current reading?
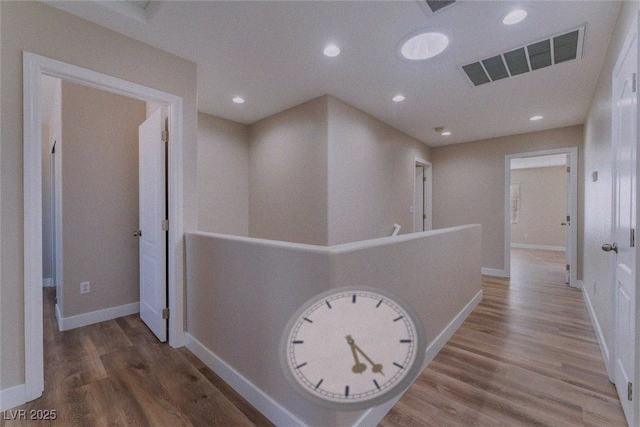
5:23
